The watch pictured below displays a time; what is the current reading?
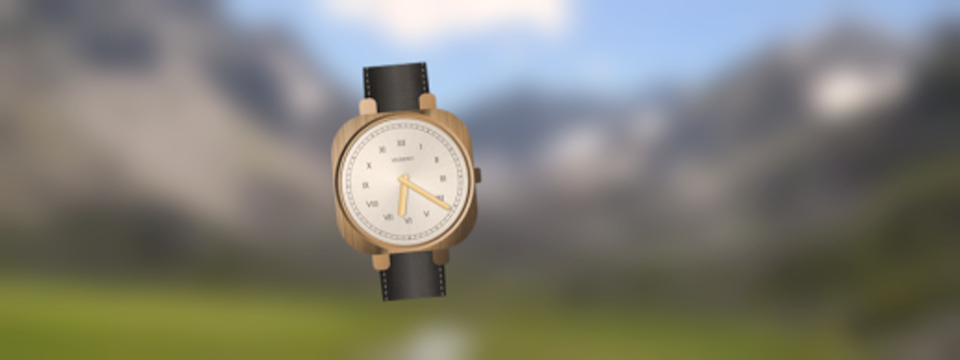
6:21
